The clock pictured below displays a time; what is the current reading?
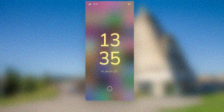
13:35
